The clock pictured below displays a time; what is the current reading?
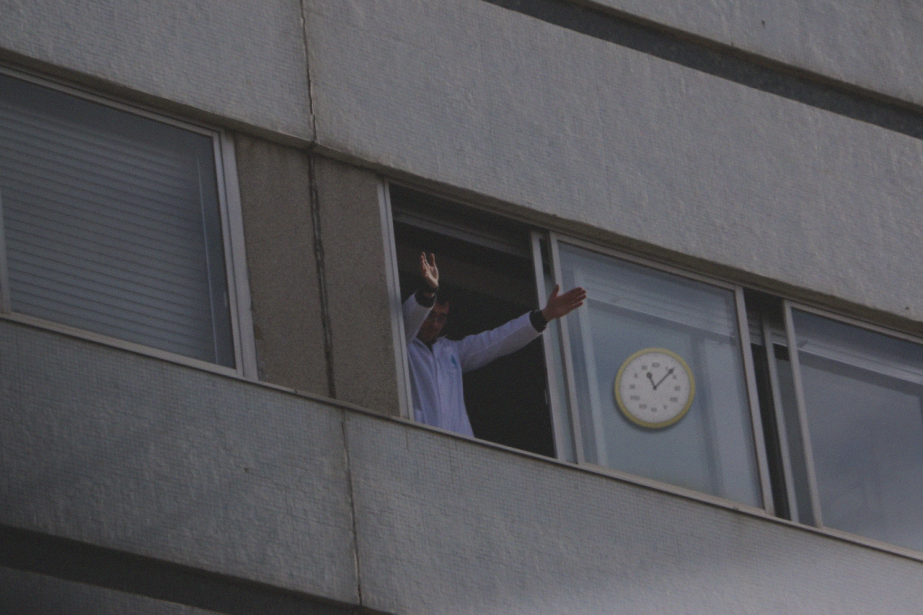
11:07
